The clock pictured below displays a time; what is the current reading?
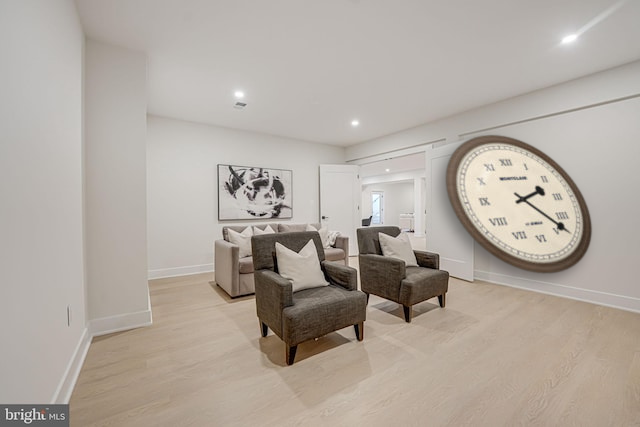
2:23
